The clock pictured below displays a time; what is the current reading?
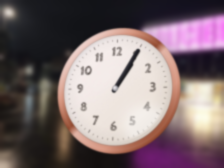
1:05
